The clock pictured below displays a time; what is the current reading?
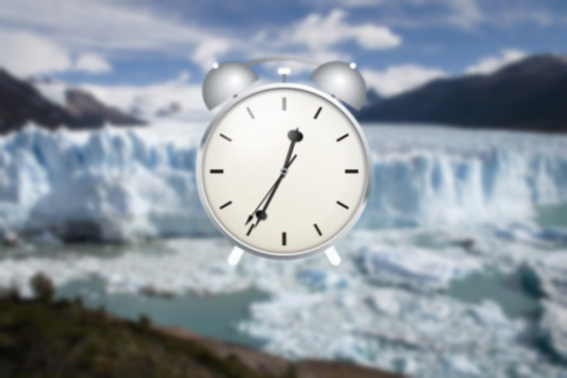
12:34:36
